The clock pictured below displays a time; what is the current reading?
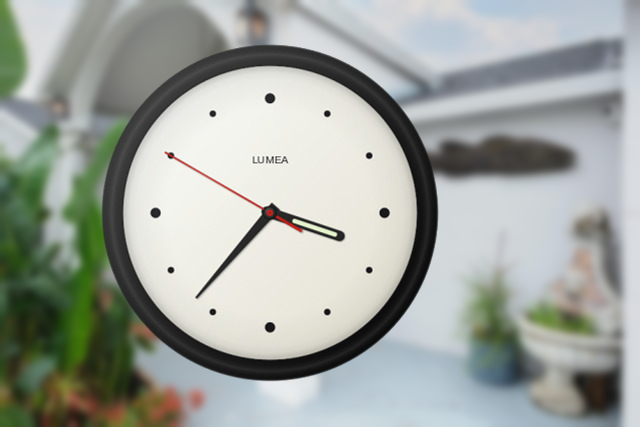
3:36:50
